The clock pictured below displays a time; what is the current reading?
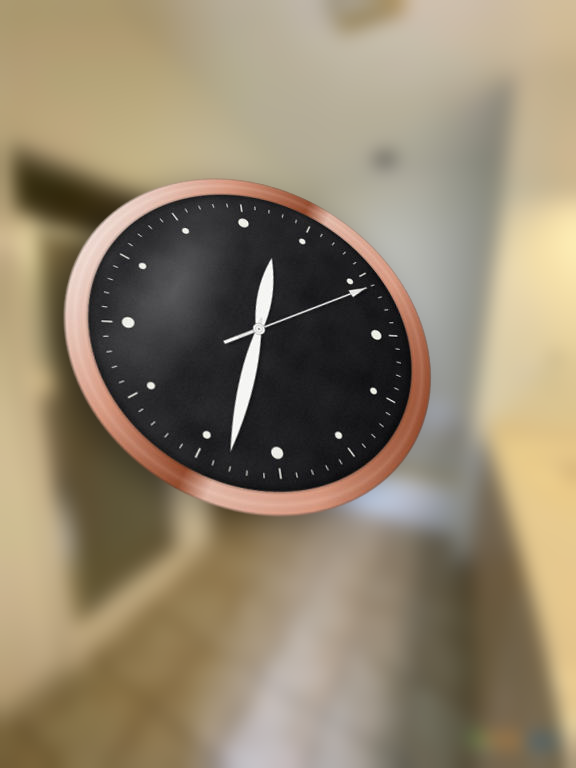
12:33:11
